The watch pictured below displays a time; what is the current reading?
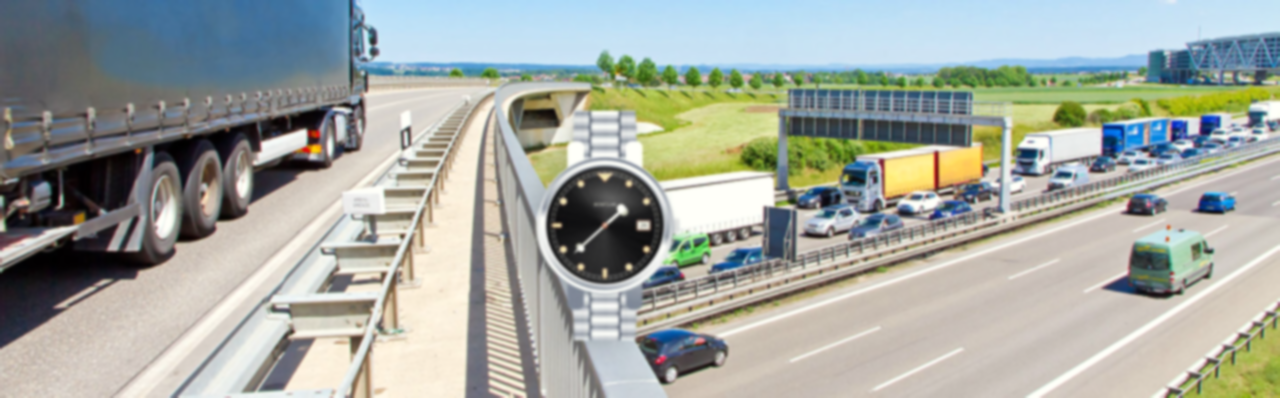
1:38
